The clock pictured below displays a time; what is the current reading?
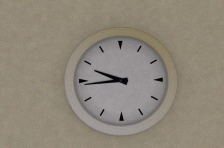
9:44
